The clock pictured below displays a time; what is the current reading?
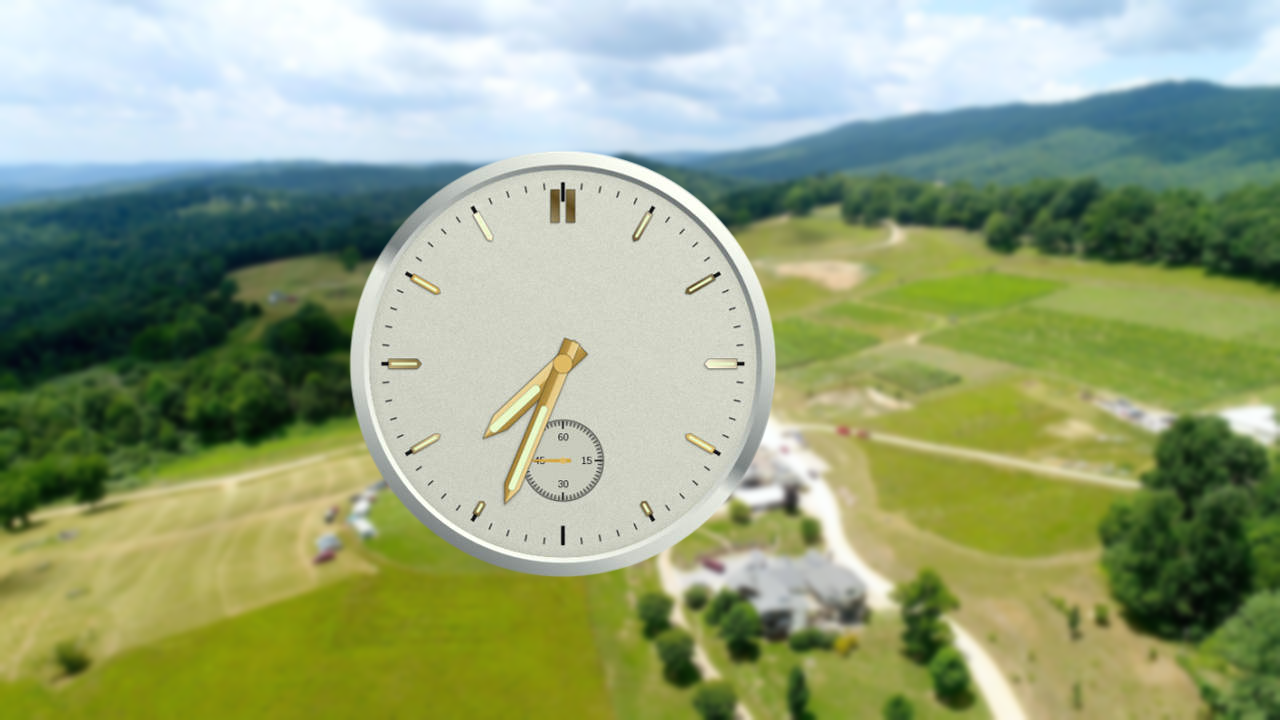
7:33:45
